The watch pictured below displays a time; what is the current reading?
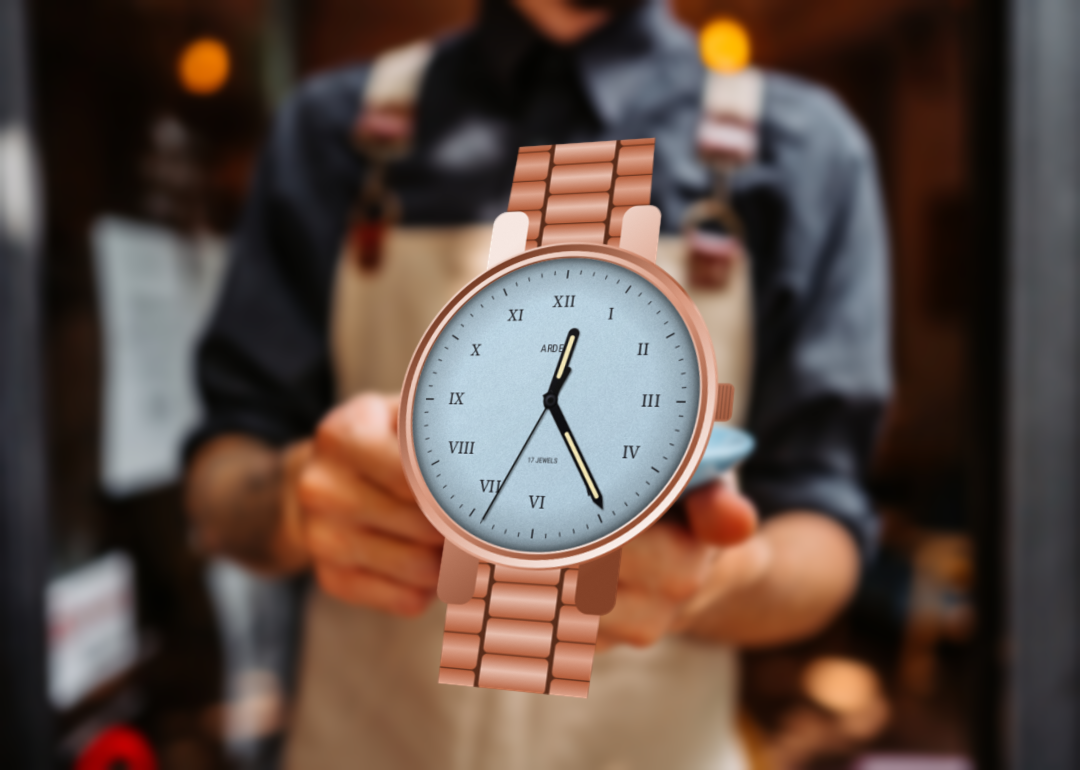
12:24:34
